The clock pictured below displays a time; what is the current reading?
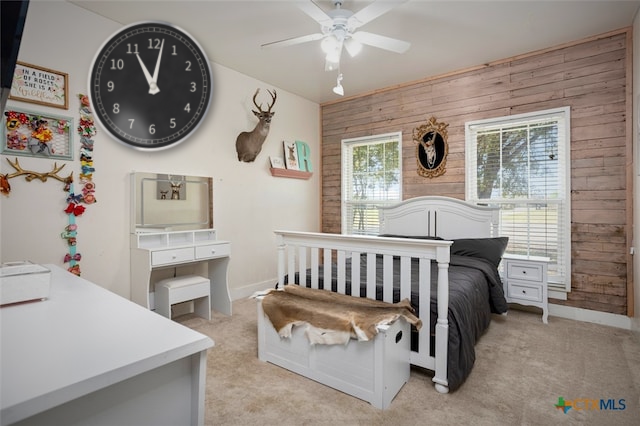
11:02
